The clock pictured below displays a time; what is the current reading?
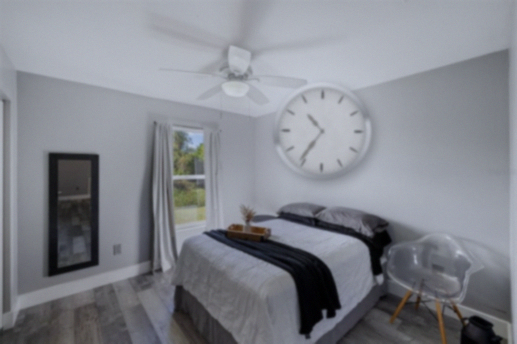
10:36
